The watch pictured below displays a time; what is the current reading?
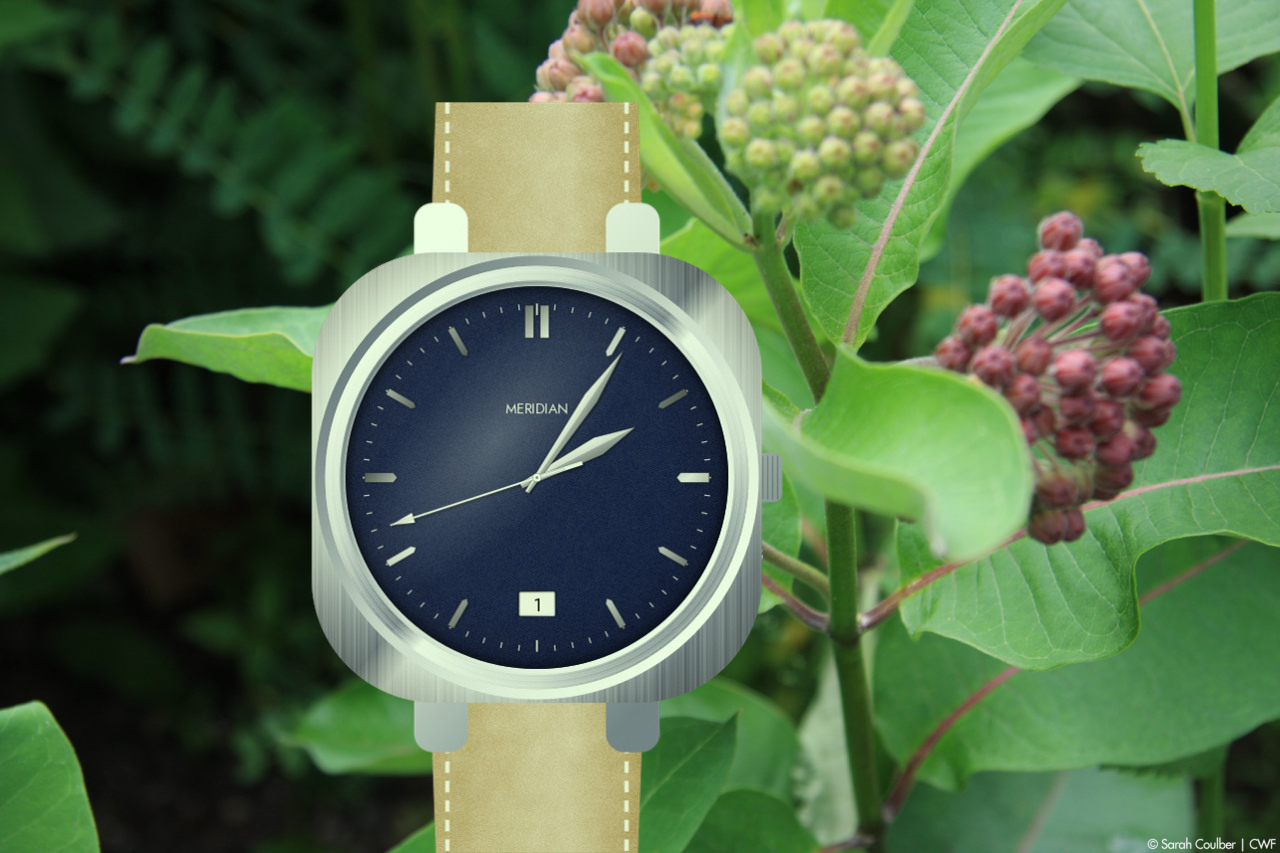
2:05:42
